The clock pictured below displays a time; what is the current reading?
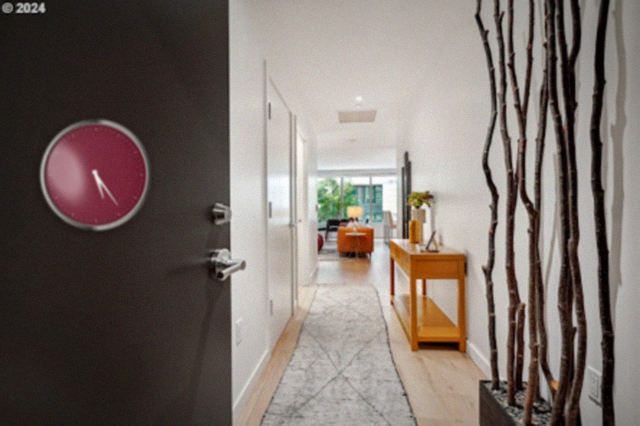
5:24
